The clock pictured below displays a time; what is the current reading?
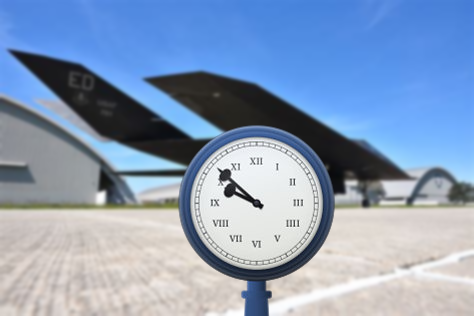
9:52
